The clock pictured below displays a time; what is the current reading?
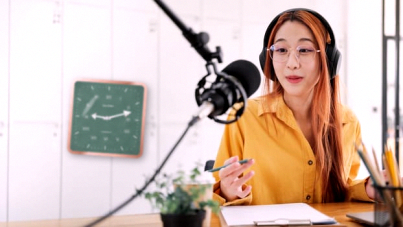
9:12
